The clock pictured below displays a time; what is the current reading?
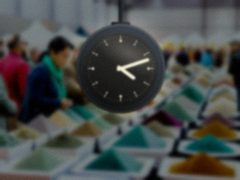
4:12
